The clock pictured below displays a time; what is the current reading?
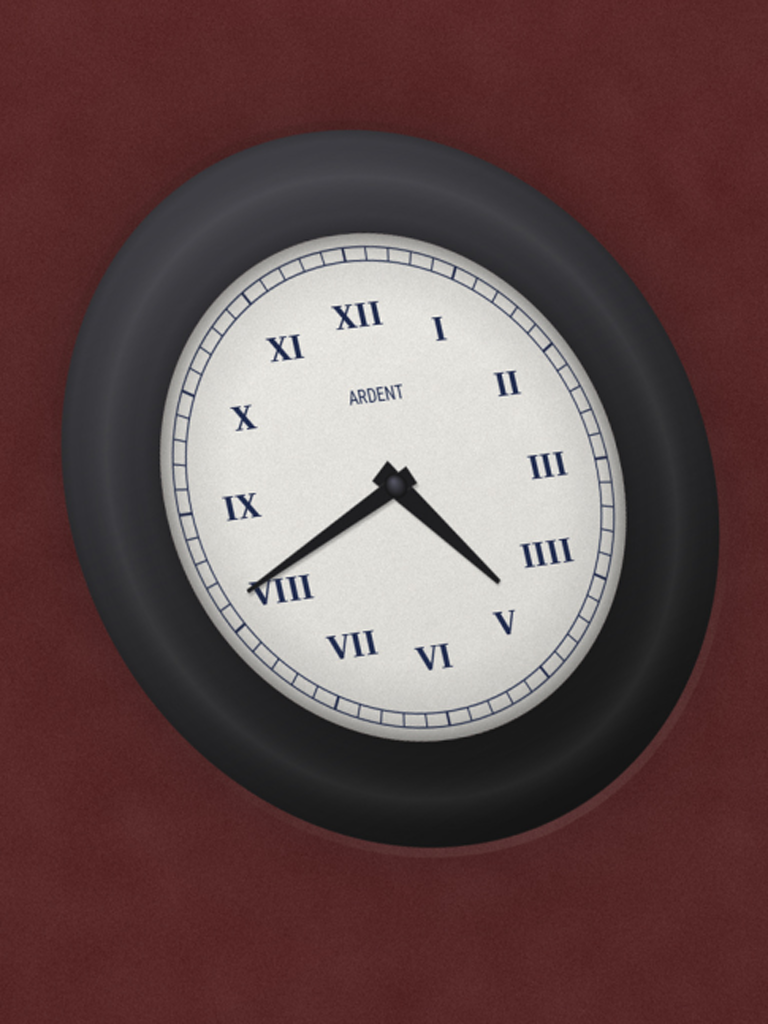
4:41
